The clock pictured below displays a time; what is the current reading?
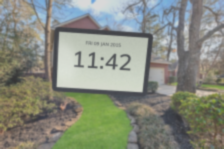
11:42
